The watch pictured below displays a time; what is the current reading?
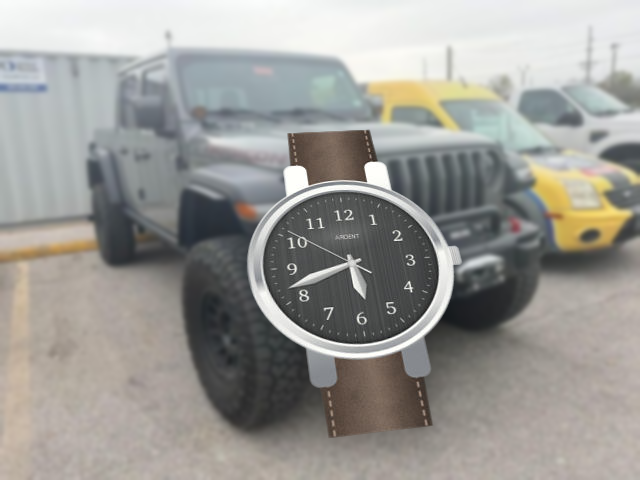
5:41:51
